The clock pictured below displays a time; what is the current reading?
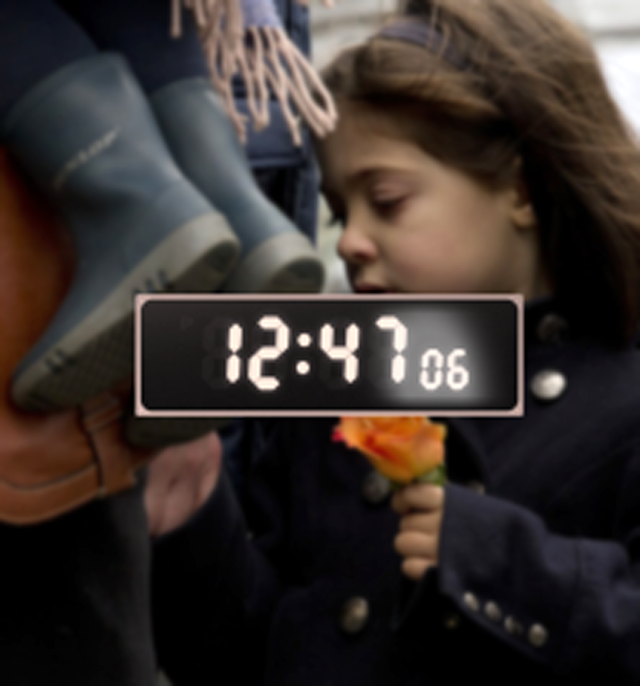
12:47:06
